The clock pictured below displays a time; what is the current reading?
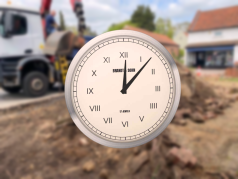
12:07
